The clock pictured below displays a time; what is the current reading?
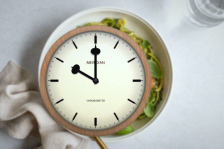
10:00
